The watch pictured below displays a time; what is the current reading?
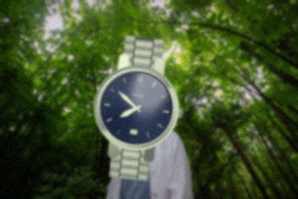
7:51
